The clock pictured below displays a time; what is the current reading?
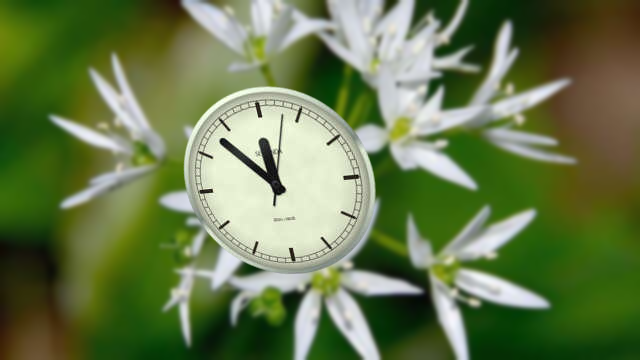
11:53:03
